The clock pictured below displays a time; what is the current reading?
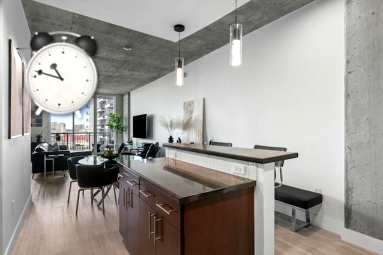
10:47
